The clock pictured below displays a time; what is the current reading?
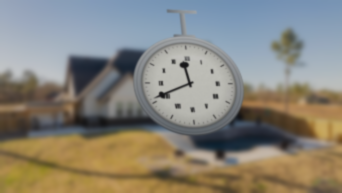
11:41
